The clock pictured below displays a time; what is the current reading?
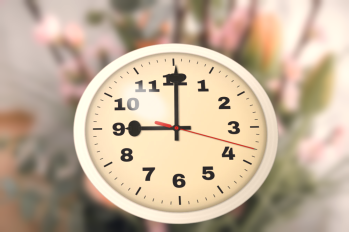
9:00:18
